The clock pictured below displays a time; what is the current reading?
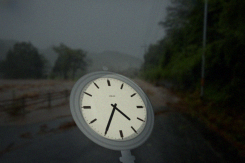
4:35
